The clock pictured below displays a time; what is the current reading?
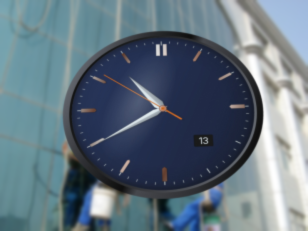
10:39:51
